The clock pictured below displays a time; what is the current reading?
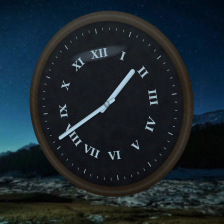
1:41
